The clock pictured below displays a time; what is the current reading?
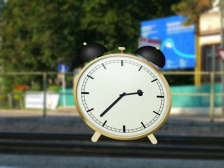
2:37
